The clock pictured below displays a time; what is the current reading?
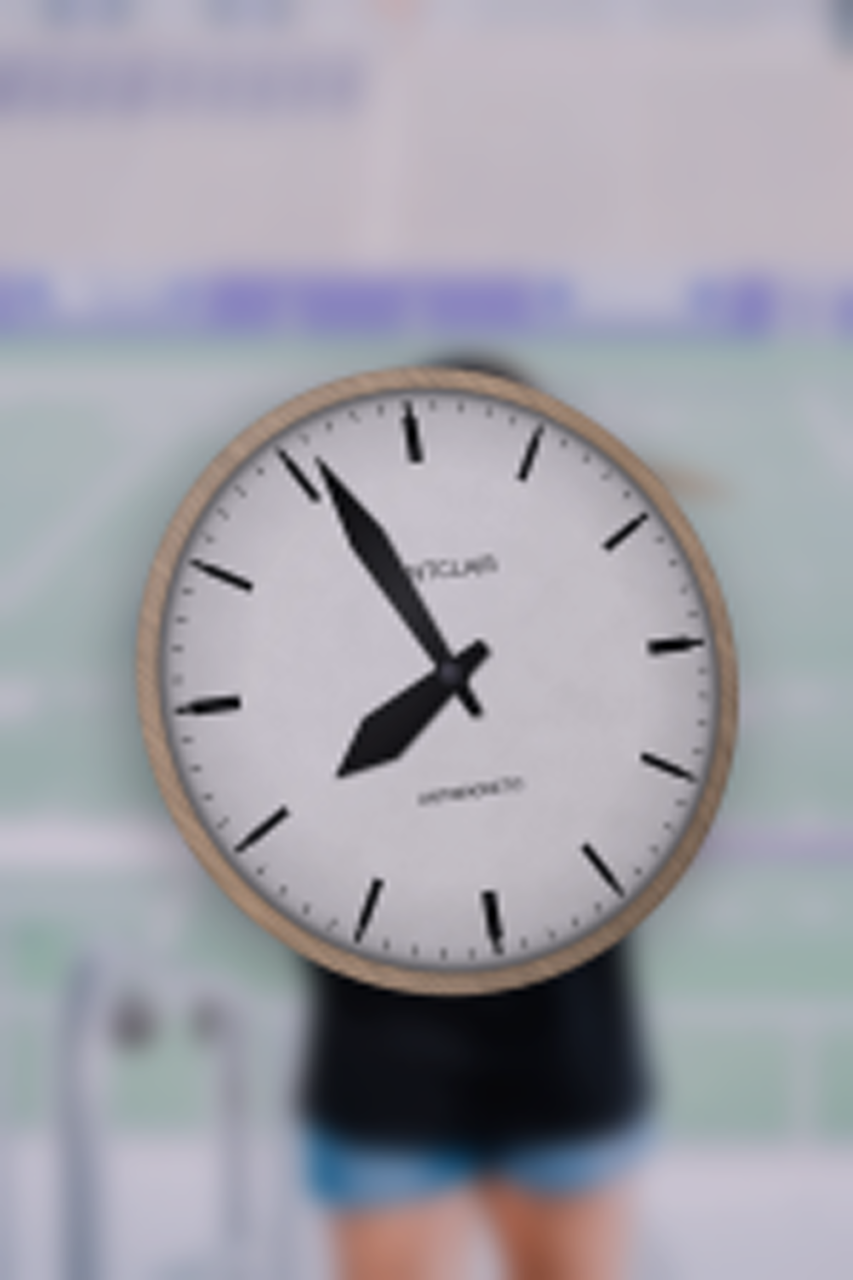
7:56
